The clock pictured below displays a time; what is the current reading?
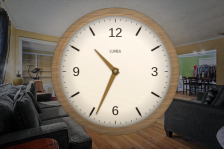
10:34
